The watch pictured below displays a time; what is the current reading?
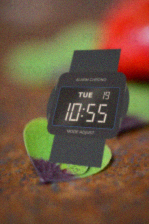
10:55
